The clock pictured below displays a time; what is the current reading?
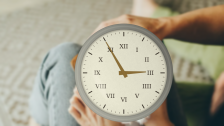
2:55
